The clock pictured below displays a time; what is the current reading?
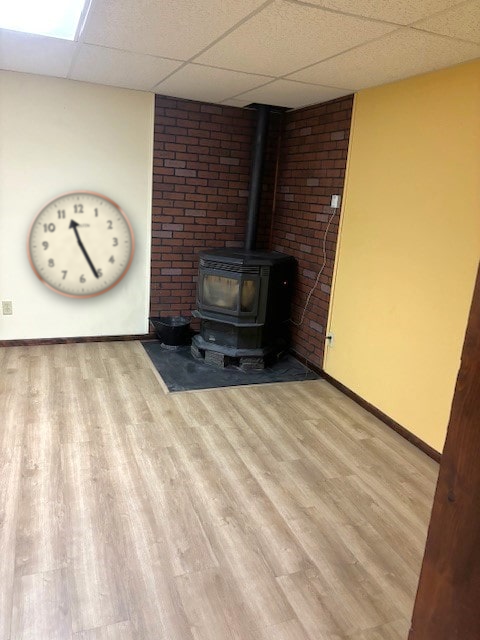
11:26
